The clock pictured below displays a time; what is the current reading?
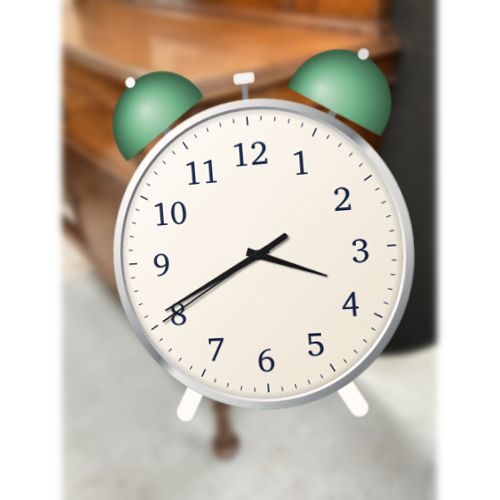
3:40:40
